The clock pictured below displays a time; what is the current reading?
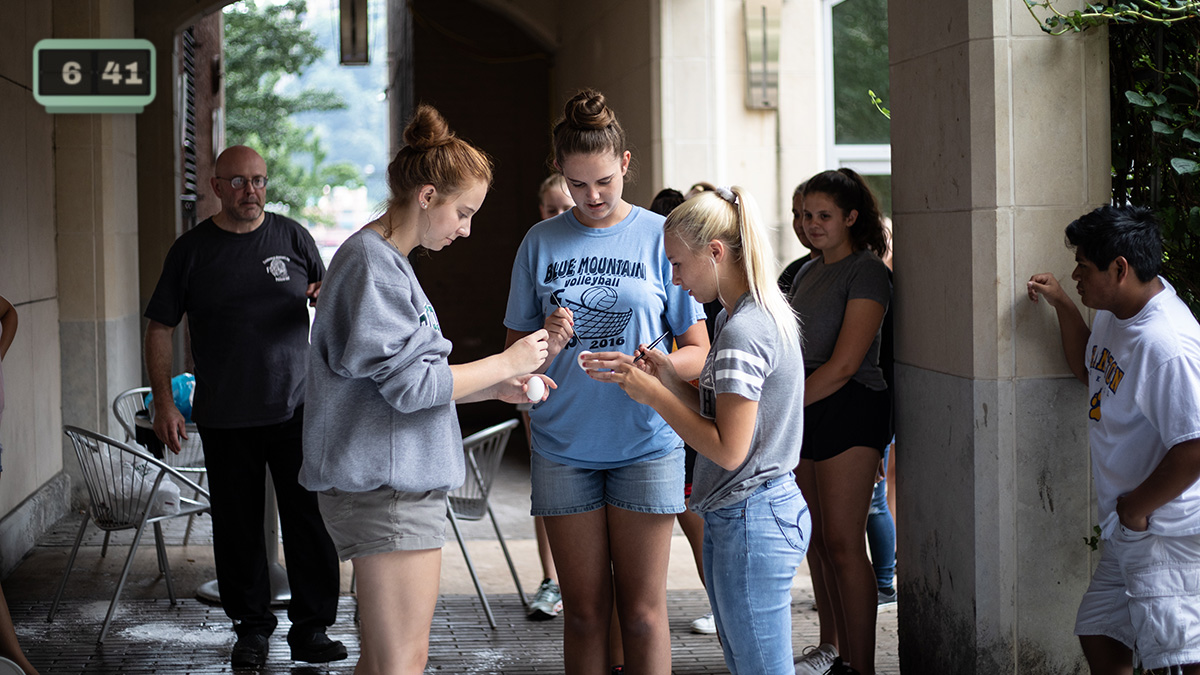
6:41
